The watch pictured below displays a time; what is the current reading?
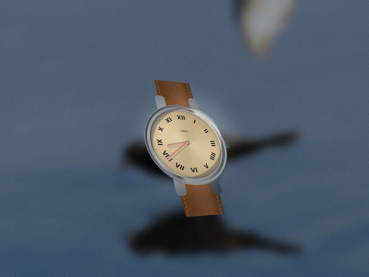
8:39
